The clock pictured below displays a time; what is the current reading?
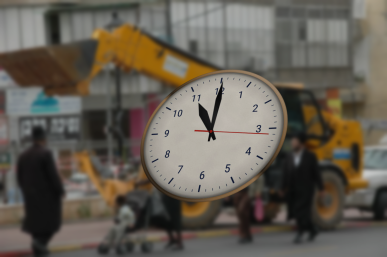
11:00:16
